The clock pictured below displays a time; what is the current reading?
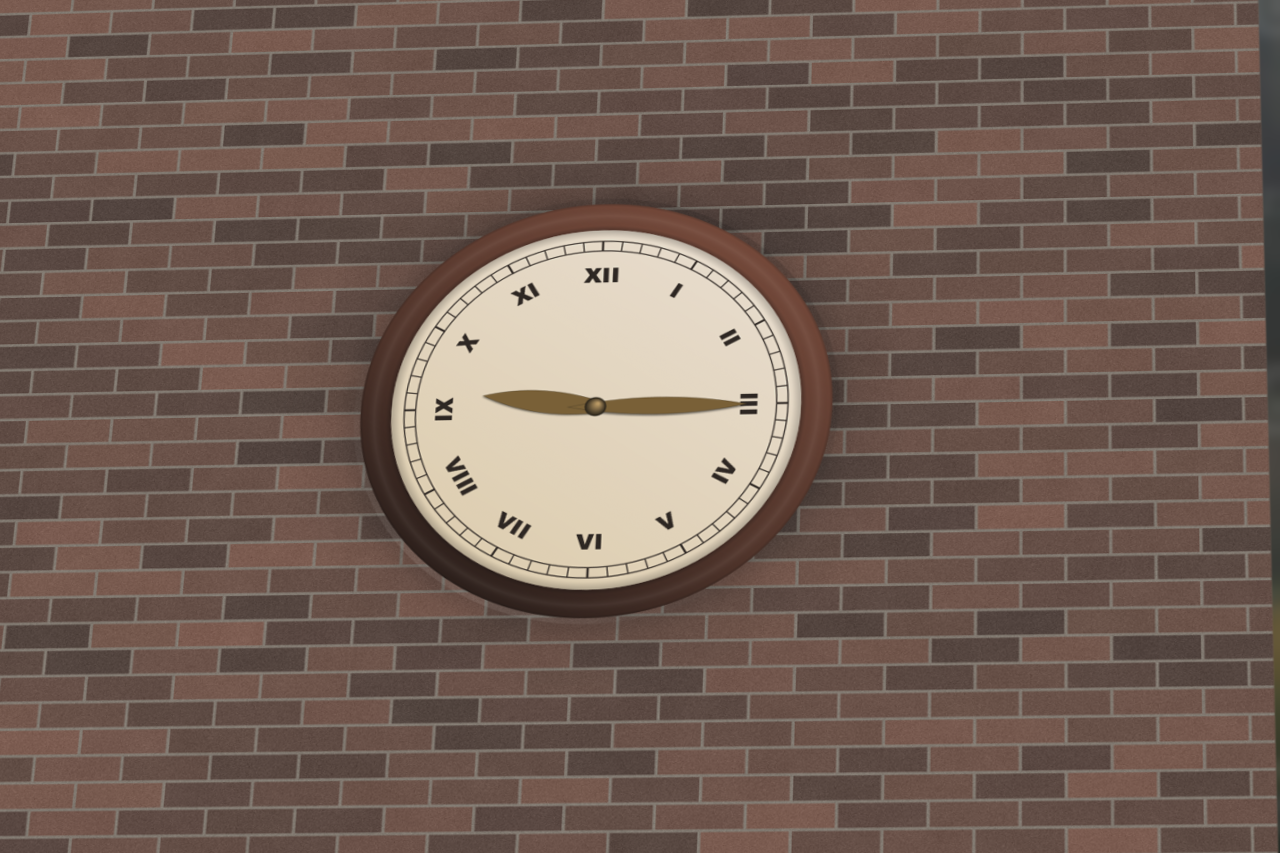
9:15
